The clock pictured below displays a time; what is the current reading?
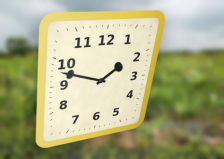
1:48
